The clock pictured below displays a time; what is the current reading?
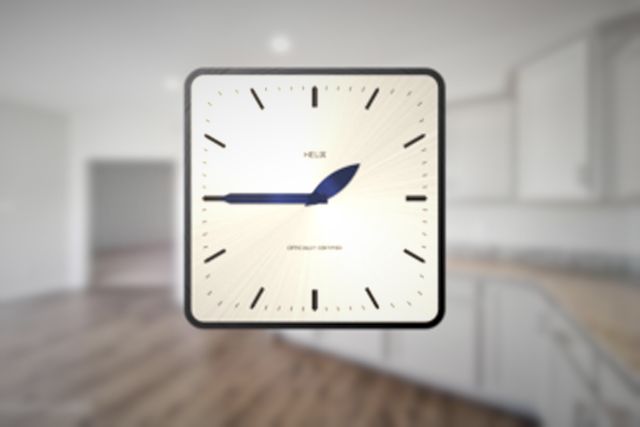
1:45
